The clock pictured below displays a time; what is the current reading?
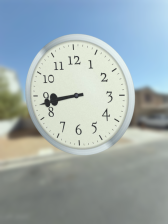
8:43
